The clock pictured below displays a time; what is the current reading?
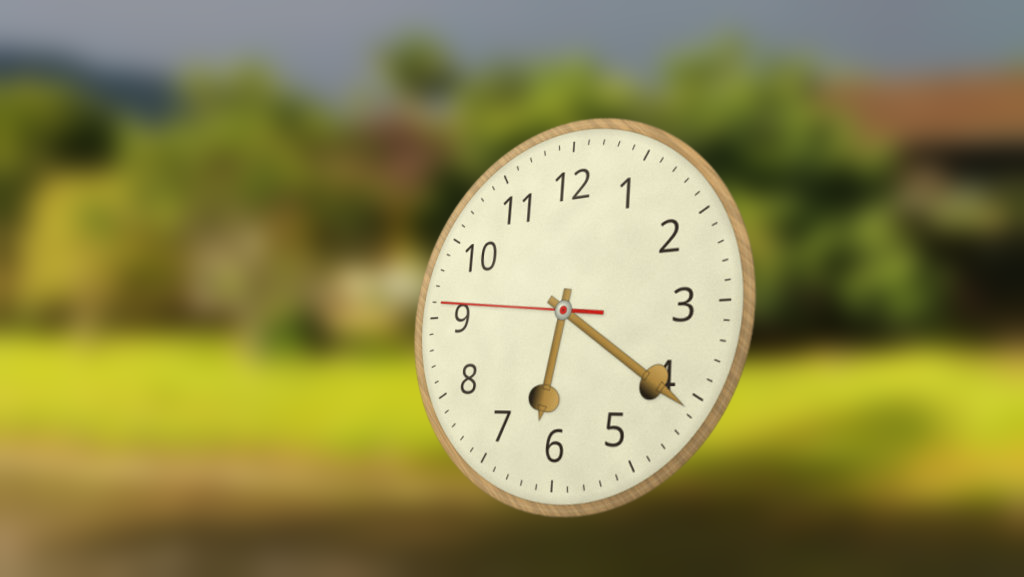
6:20:46
